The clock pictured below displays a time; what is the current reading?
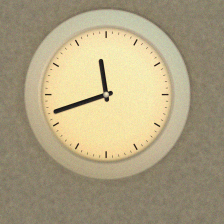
11:42
